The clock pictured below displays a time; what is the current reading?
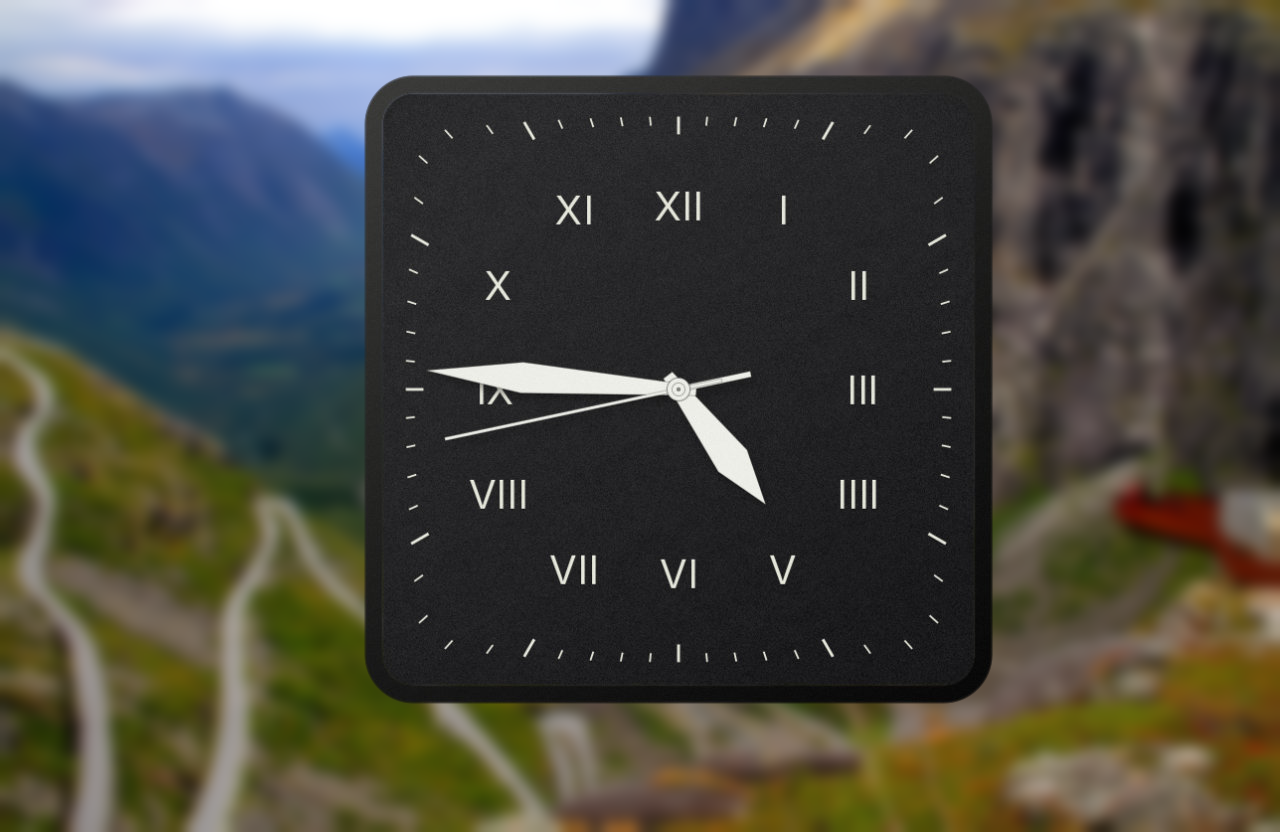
4:45:43
